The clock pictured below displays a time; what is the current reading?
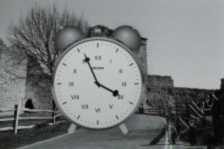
3:56
